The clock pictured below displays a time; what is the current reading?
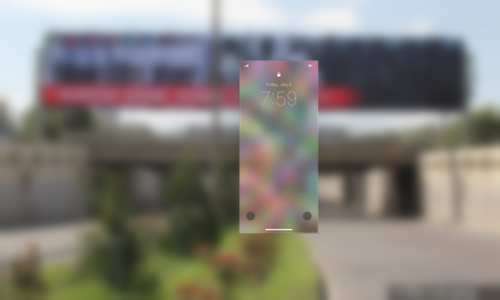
7:59
